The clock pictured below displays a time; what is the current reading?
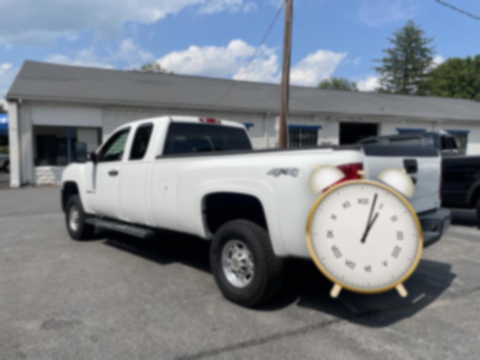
1:03
